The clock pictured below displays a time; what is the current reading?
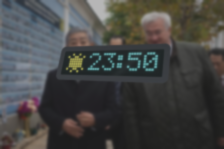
23:50
